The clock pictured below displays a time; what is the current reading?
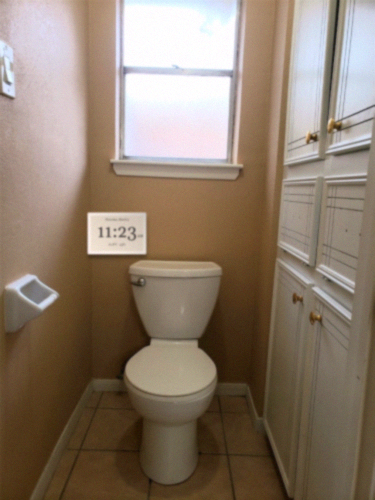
11:23
